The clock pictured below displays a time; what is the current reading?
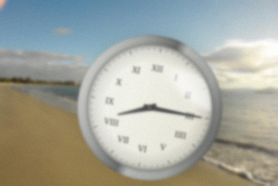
8:15
